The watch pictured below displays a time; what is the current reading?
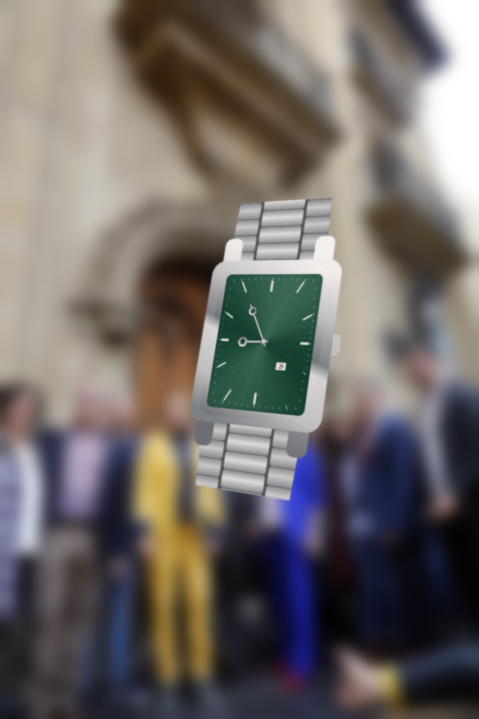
8:55
